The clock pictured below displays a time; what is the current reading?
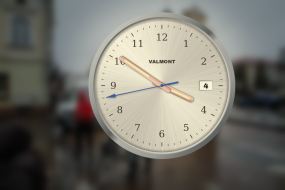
3:50:43
